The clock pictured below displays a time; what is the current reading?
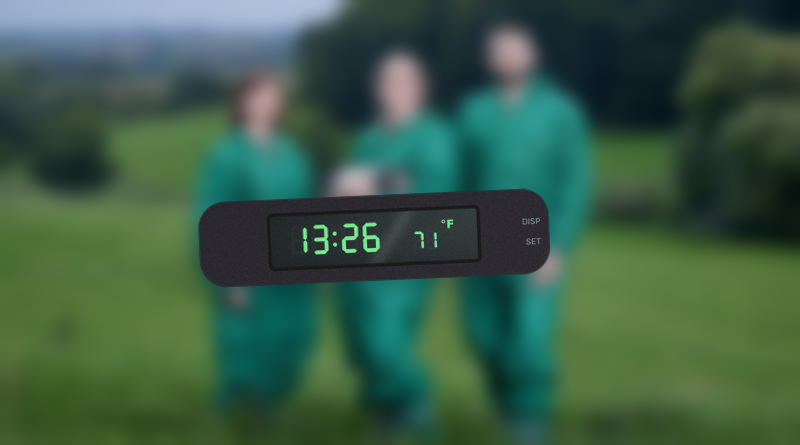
13:26
